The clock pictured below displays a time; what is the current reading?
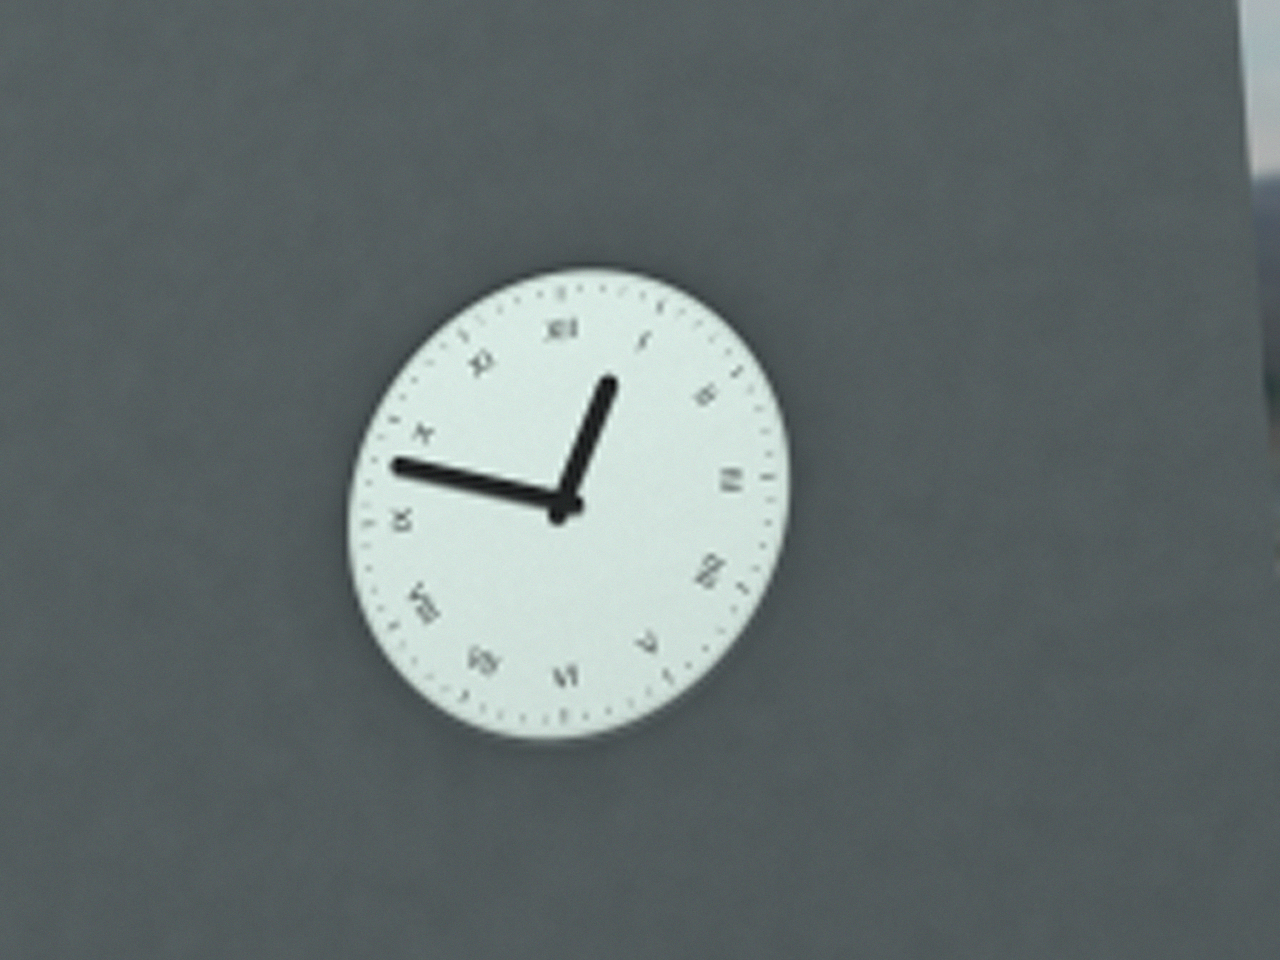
12:48
